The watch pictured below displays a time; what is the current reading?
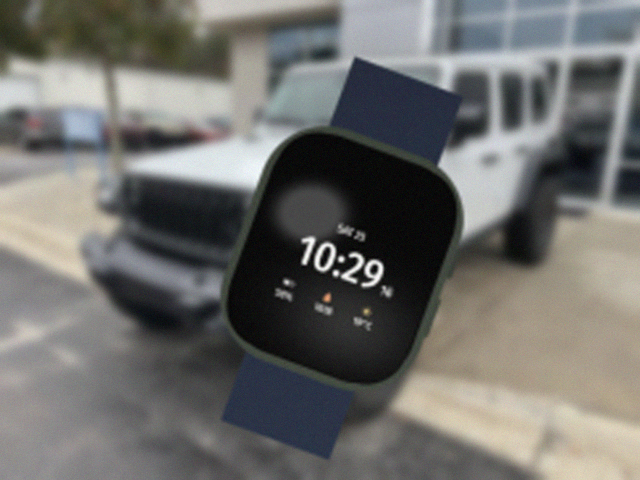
10:29
